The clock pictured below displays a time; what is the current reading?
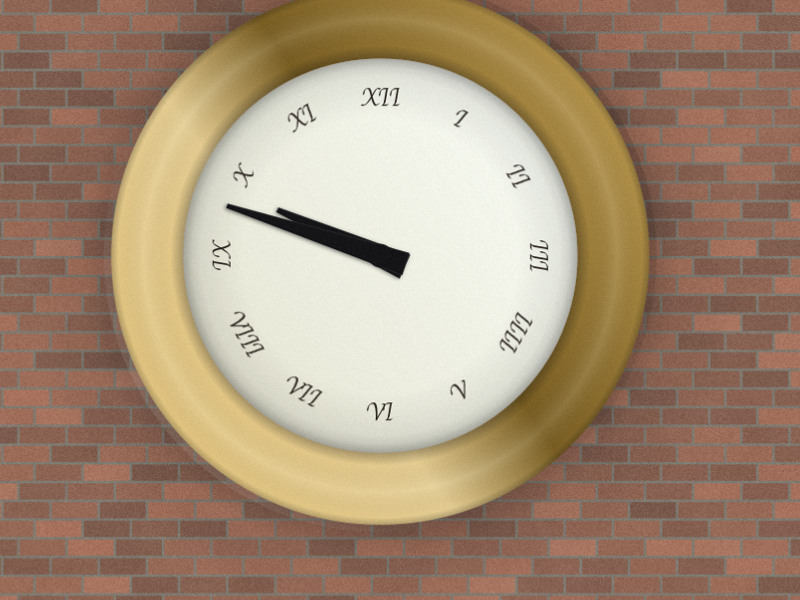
9:48
